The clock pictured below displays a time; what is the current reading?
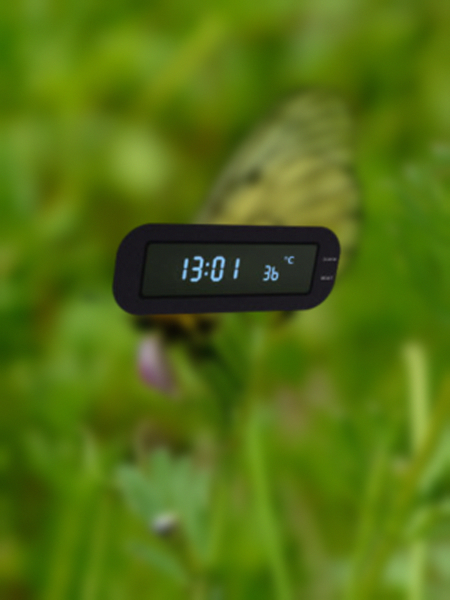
13:01
